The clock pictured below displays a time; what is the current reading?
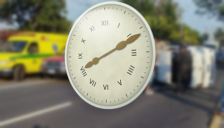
8:11
